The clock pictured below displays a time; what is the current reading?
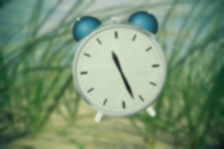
11:27
